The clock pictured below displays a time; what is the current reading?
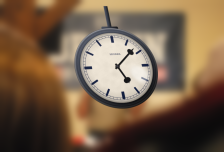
5:08
